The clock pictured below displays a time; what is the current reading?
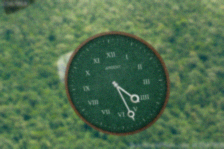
4:27
